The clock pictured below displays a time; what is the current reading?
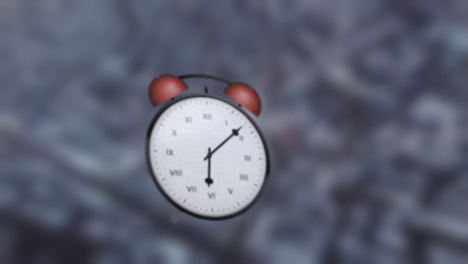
6:08
